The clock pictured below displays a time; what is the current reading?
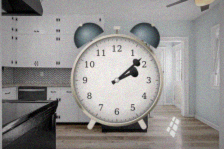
2:08
